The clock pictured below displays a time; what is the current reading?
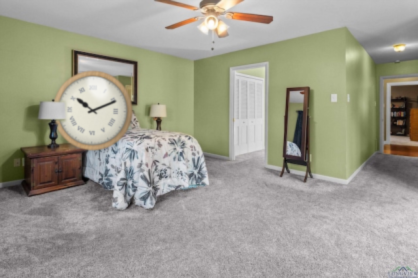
10:11
